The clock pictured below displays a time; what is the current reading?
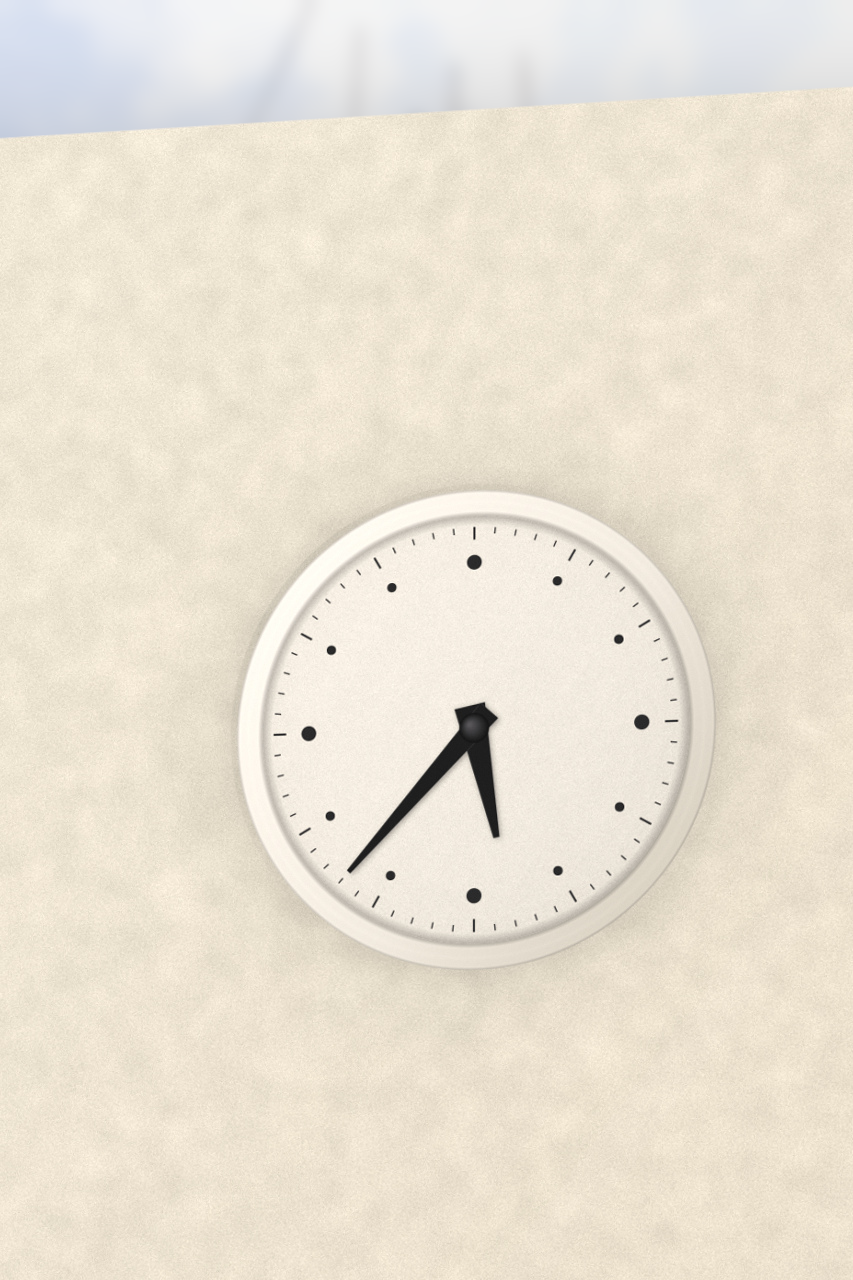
5:37
